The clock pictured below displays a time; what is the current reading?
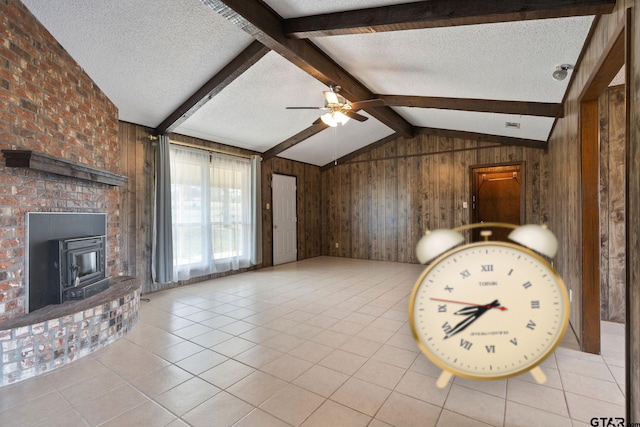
8:38:47
